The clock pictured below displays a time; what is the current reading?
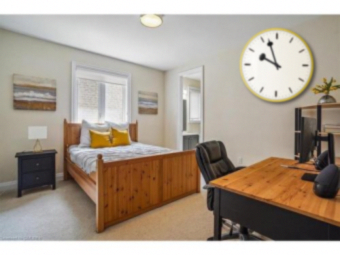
9:57
